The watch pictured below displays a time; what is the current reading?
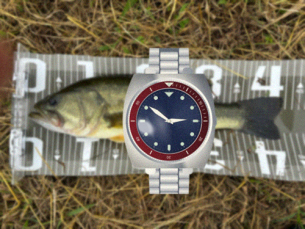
2:51
